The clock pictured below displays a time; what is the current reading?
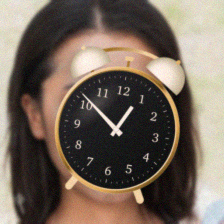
12:51
